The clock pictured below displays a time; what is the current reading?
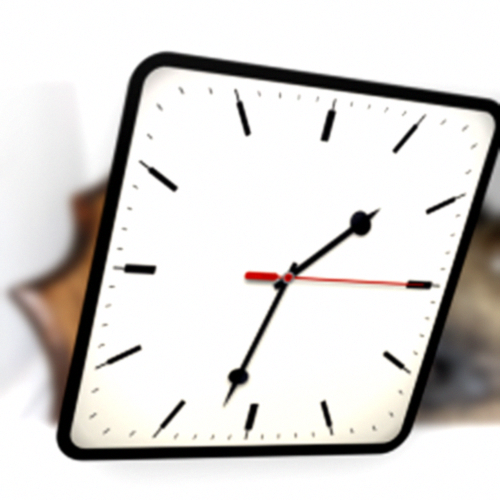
1:32:15
